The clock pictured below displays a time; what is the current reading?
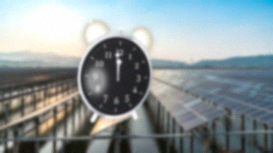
11:59
